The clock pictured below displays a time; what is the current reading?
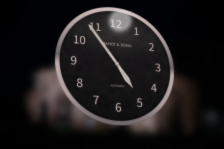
4:54
